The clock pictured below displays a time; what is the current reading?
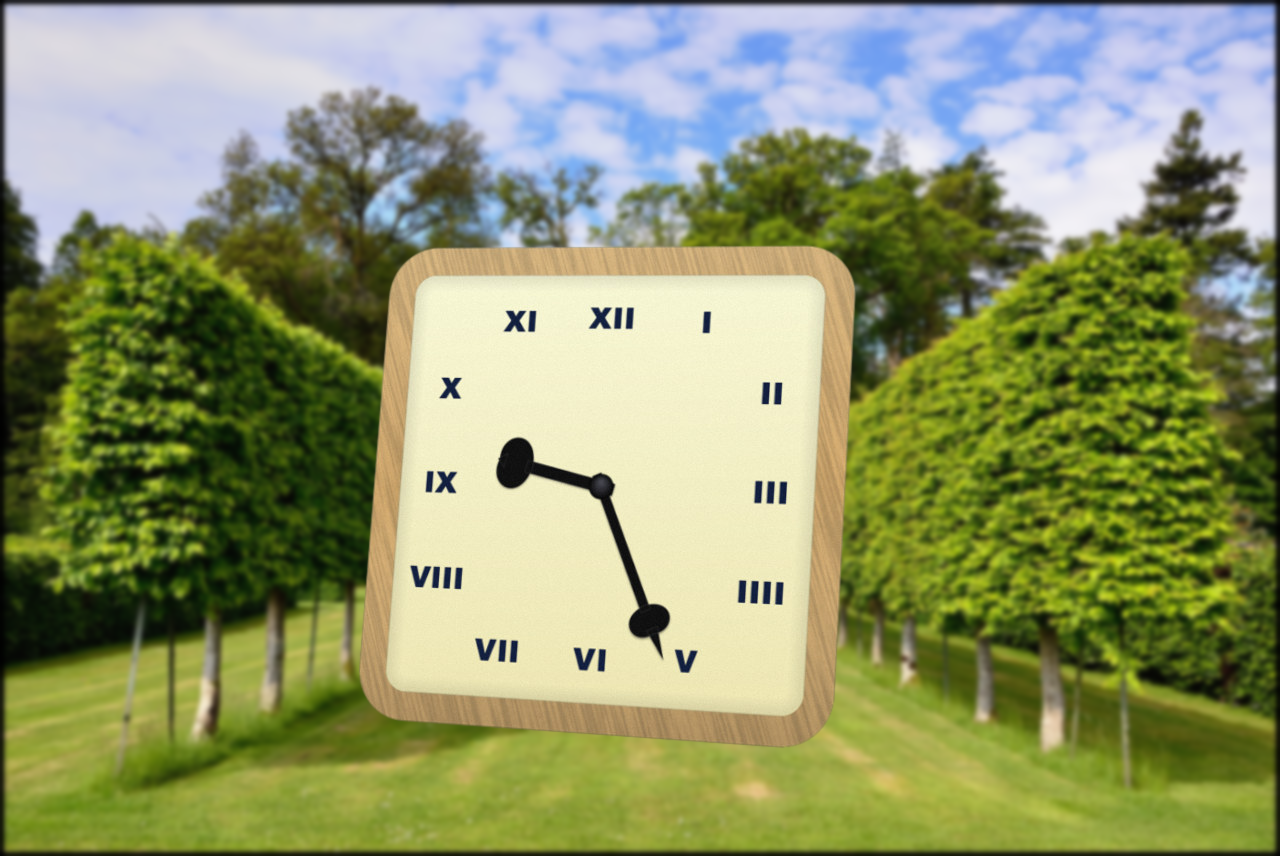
9:26
